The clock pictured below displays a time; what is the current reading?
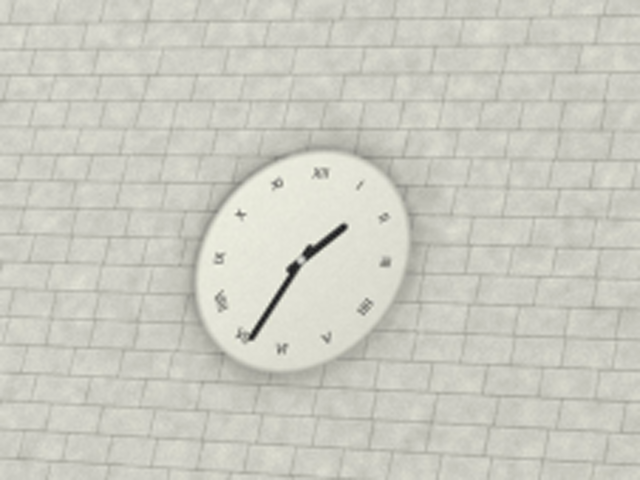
1:34
